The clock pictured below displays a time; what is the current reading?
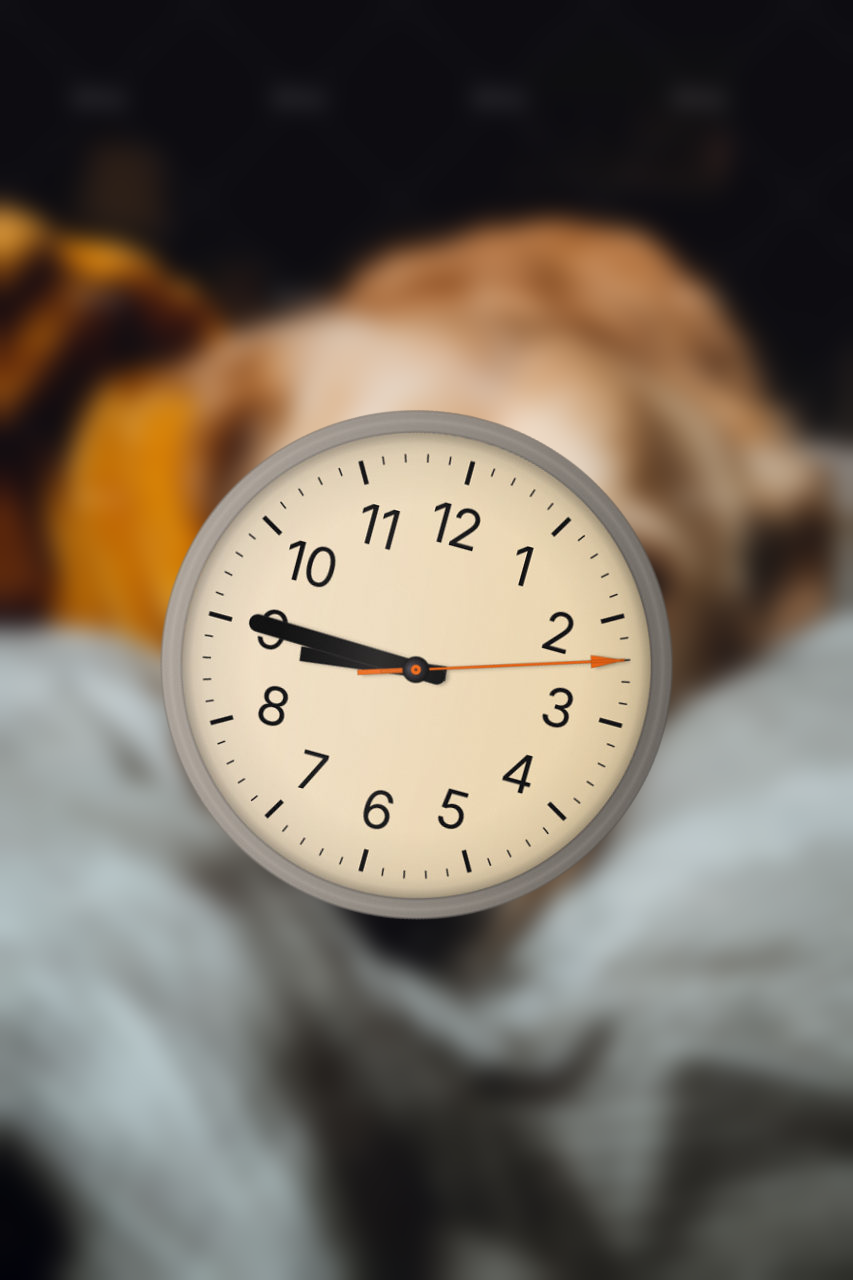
8:45:12
